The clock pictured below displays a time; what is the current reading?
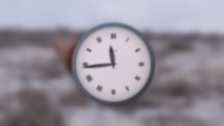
11:44
